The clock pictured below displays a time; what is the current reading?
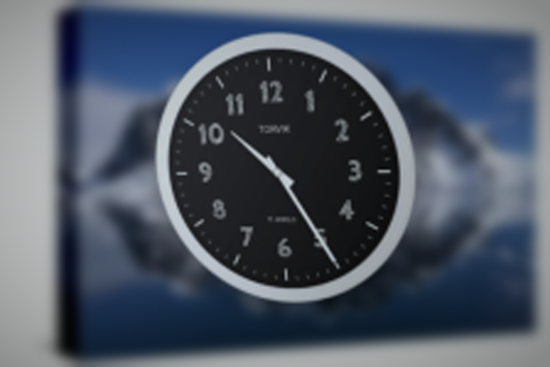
10:25
